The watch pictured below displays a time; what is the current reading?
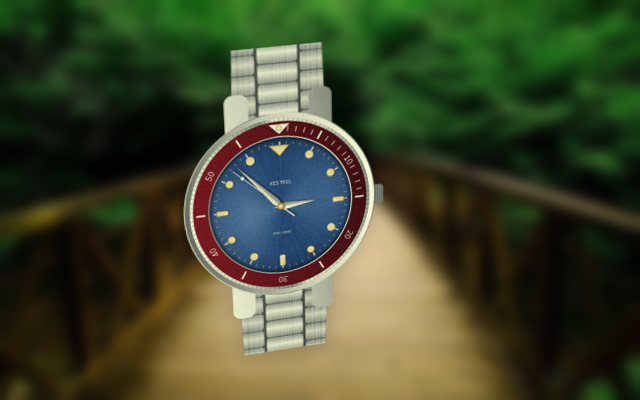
2:52:52
